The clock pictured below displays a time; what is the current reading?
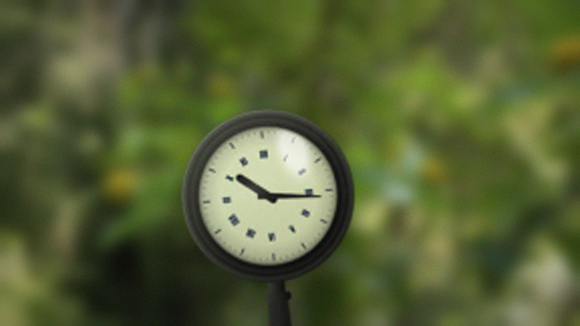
10:16
